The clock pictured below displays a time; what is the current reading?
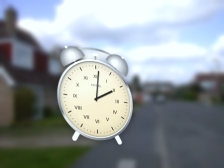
2:01
